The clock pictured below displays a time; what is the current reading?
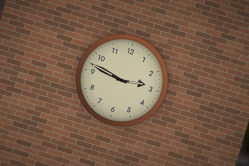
2:47
